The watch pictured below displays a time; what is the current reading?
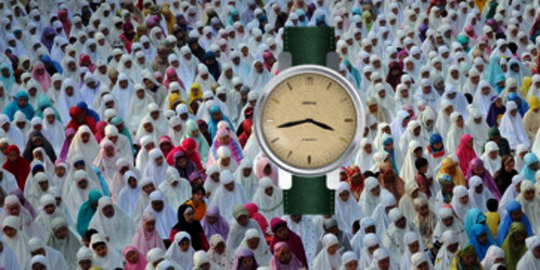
3:43
